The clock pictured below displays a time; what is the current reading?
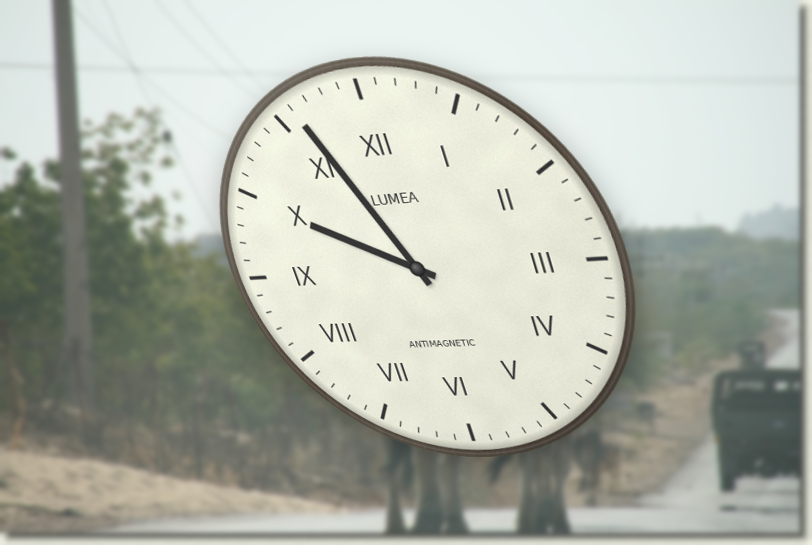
9:56
